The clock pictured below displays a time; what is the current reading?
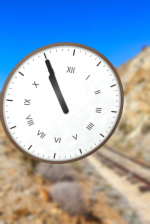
10:55
